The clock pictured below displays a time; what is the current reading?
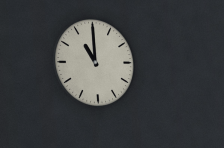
11:00
